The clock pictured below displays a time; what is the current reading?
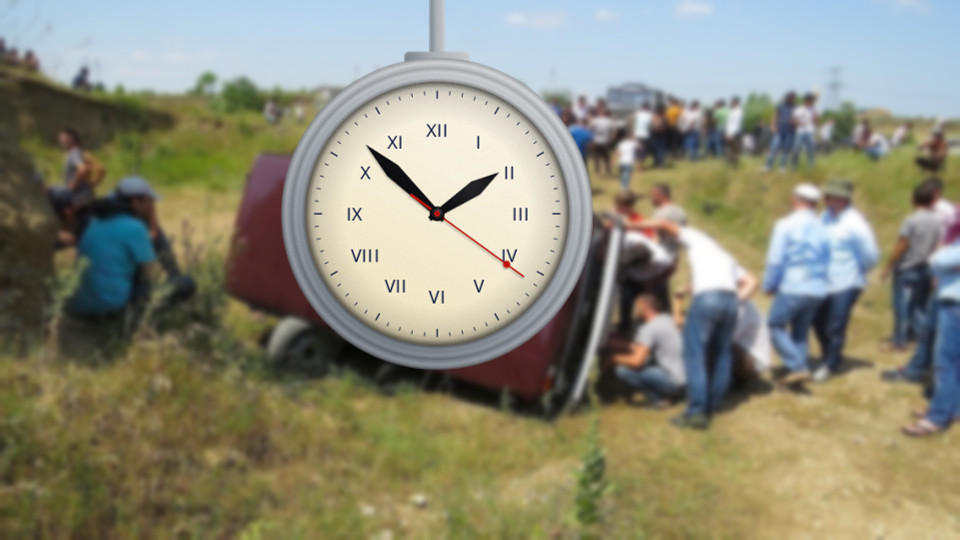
1:52:21
